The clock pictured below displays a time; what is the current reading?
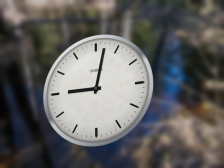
9:02
